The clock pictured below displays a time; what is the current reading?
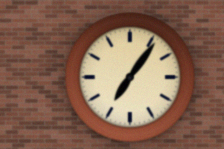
7:06
